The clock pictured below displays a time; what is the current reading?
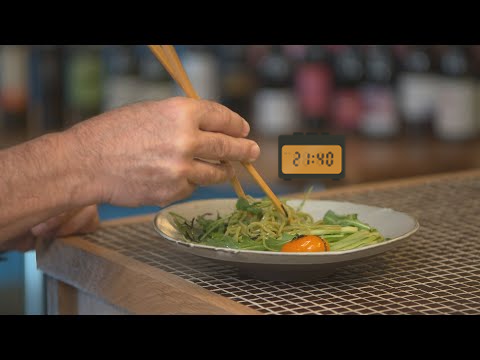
21:40
